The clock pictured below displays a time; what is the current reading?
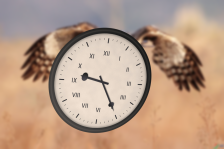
9:25
